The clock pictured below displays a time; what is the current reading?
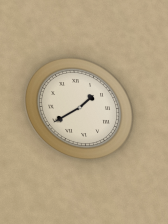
1:40
